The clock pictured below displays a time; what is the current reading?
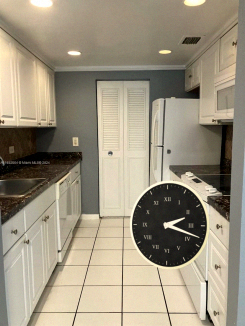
2:18
